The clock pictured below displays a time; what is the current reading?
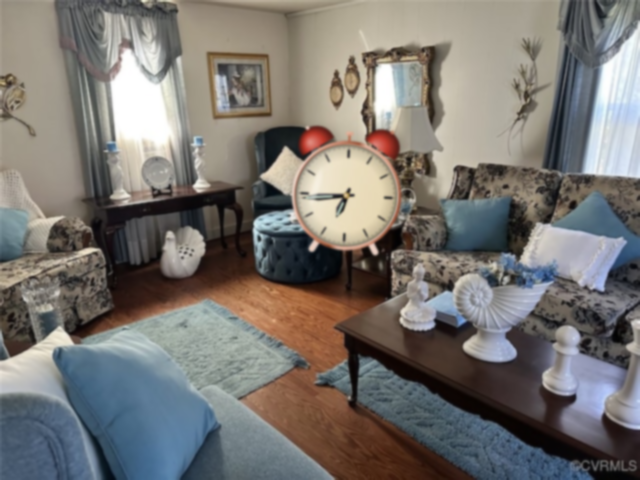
6:44
